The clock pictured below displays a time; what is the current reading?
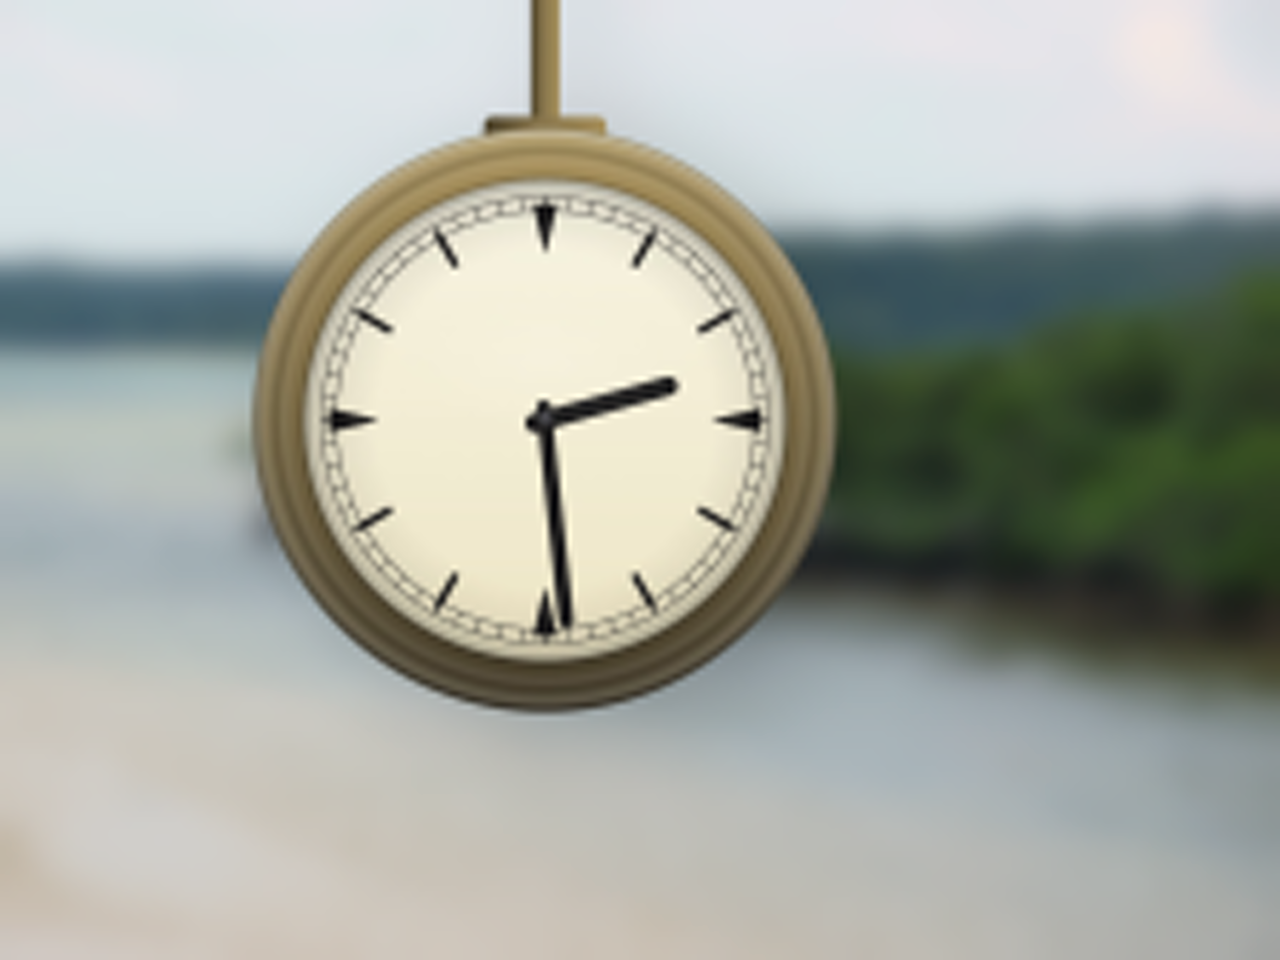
2:29
